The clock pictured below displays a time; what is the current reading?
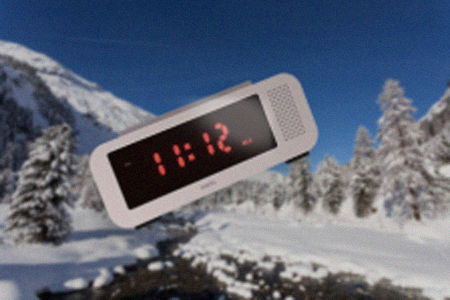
11:12
